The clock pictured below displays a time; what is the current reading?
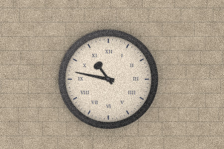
10:47
